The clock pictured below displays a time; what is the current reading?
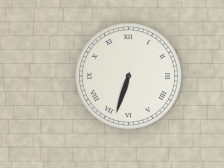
6:33
